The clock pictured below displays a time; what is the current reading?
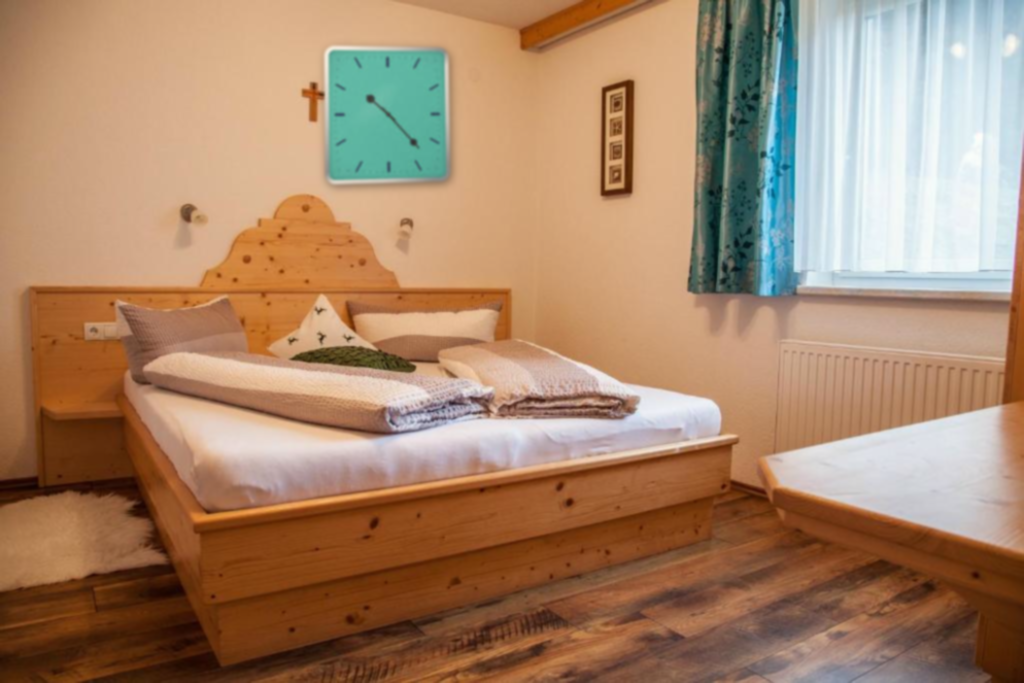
10:23
